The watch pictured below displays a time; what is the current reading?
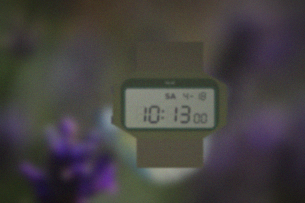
10:13
